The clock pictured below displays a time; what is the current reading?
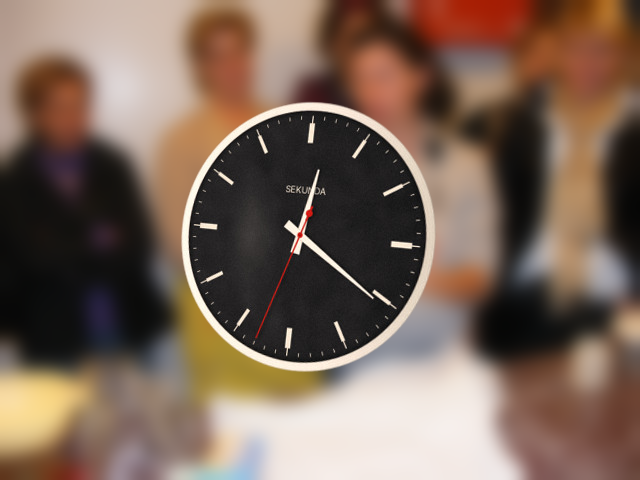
12:20:33
